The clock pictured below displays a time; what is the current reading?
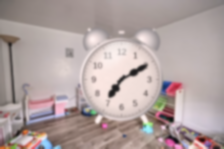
7:10
